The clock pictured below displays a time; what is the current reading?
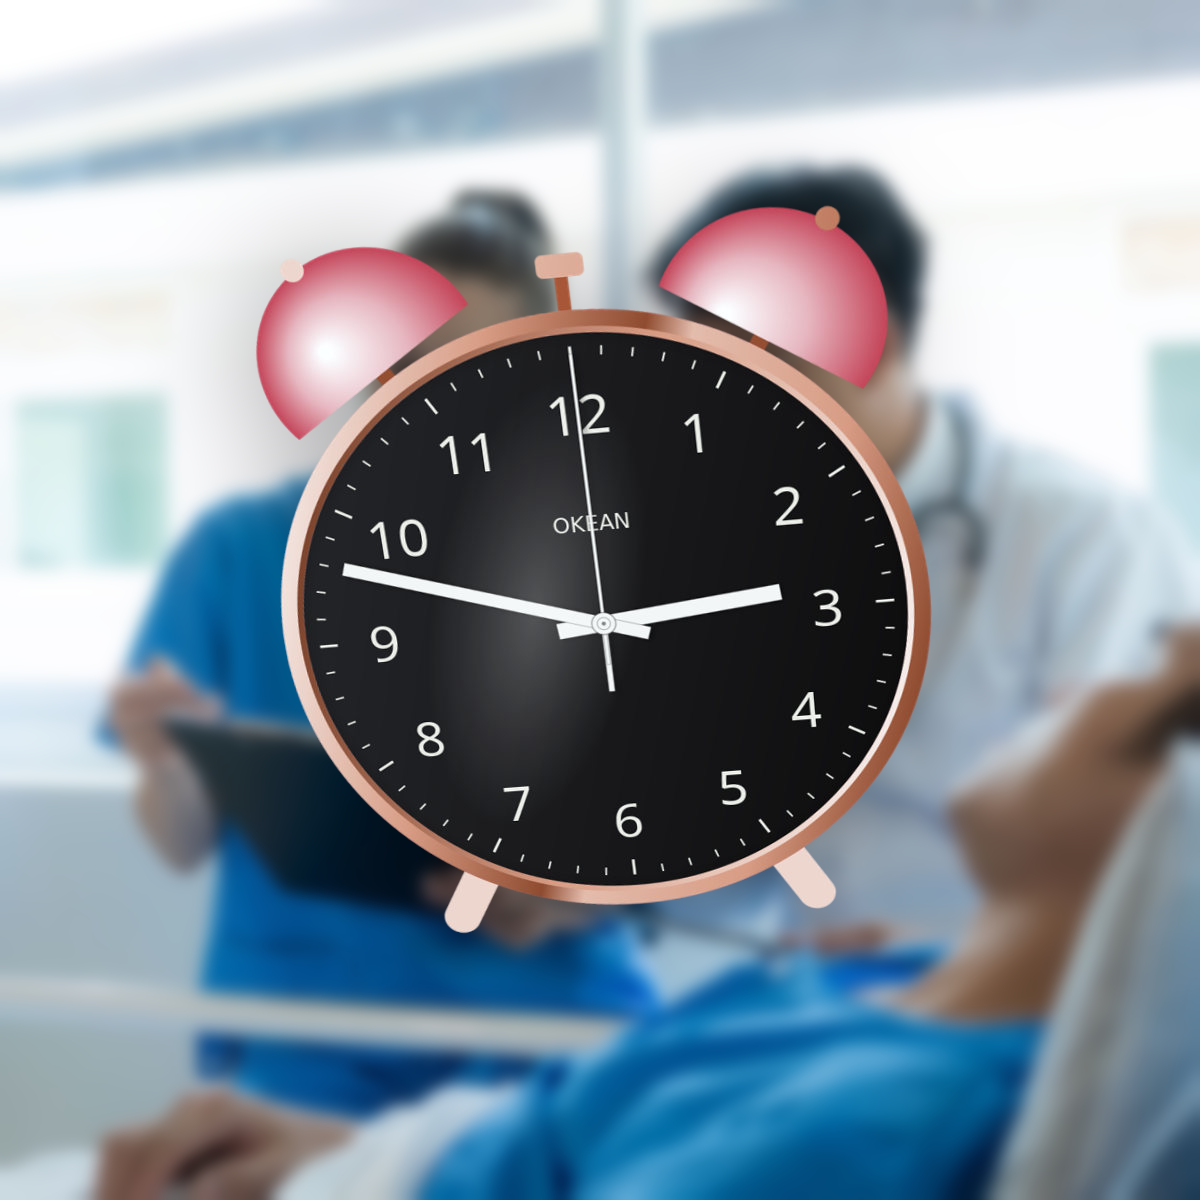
2:48:00
